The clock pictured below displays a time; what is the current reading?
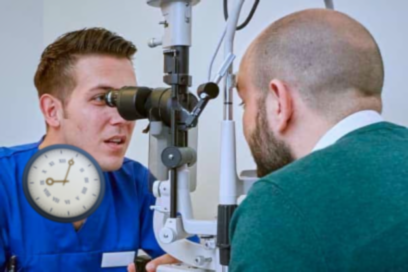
9:04
